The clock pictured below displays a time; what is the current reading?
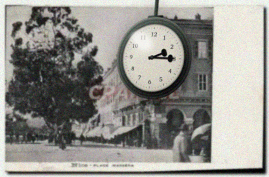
2:15
